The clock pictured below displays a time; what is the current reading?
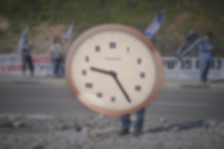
9:25
